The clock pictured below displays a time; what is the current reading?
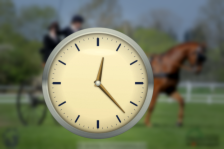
12:23
